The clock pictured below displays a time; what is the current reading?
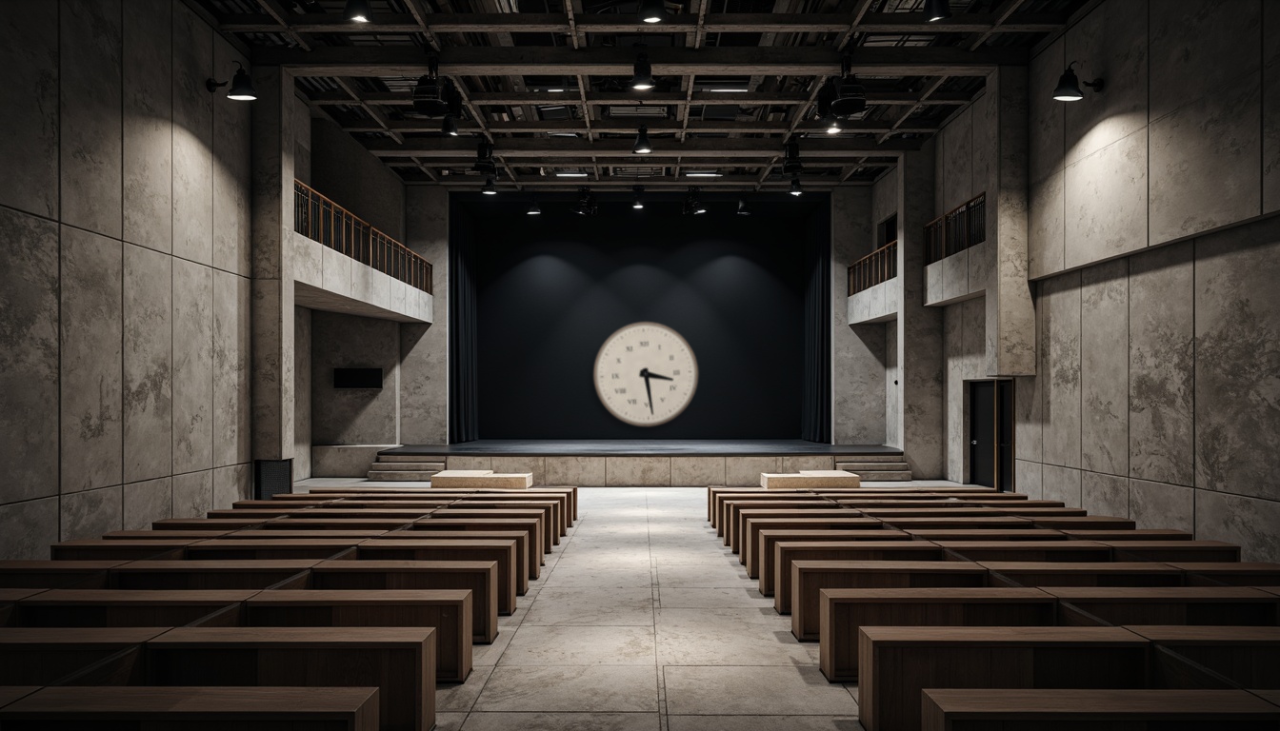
3:29
